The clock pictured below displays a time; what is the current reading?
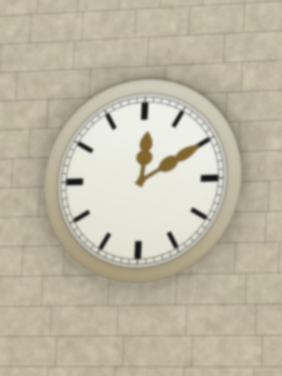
12:10
